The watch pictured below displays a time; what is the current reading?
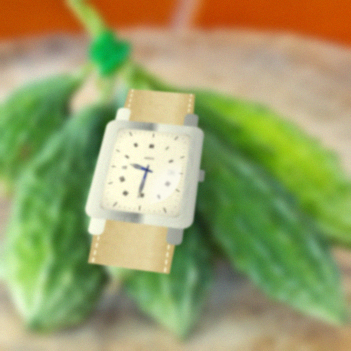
9:31
